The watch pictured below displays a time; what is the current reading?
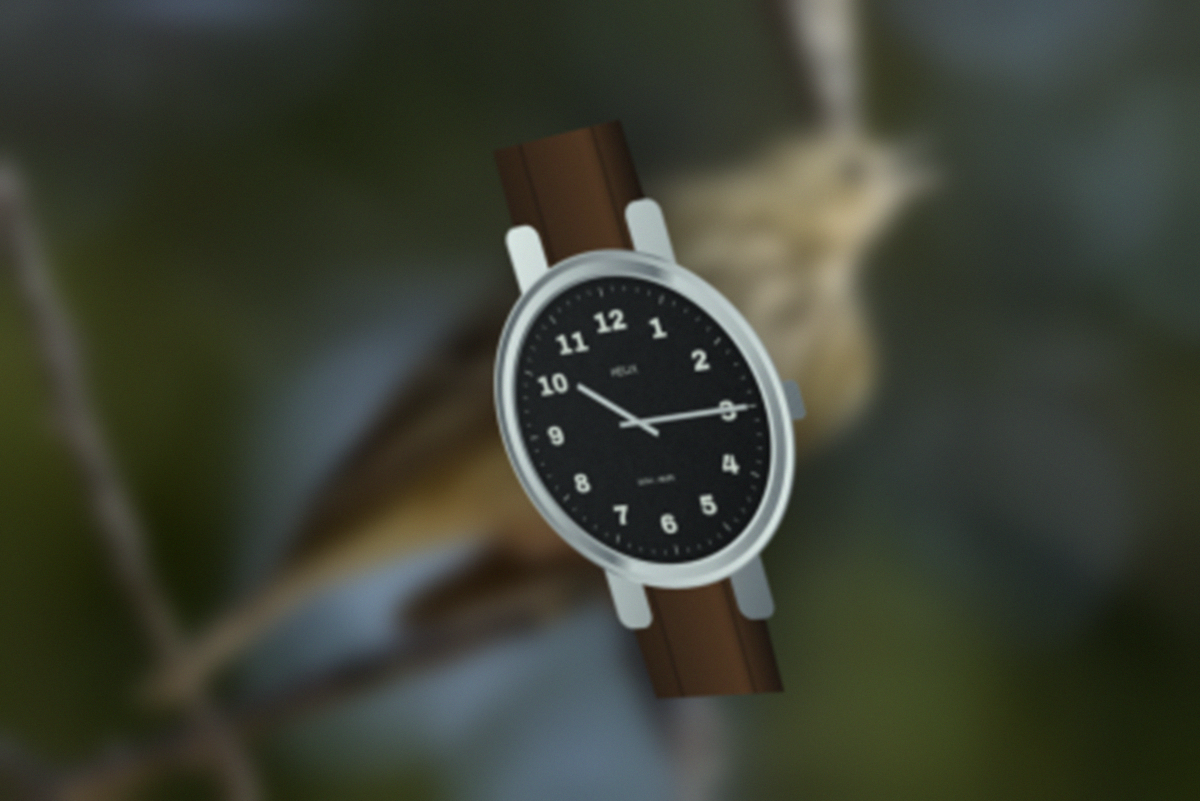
10:15
